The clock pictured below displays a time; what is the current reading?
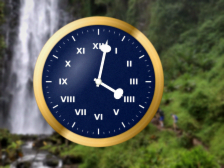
4:02
